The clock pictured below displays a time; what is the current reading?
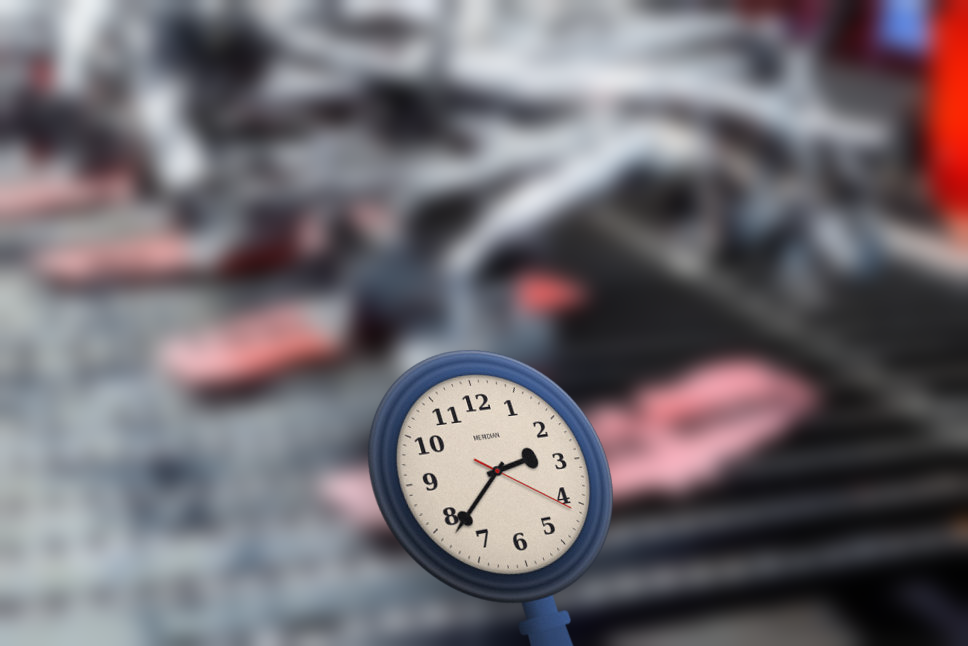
2:38:21
